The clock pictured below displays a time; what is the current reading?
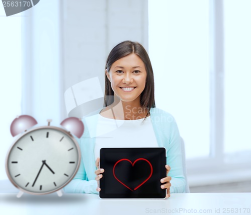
4:33
